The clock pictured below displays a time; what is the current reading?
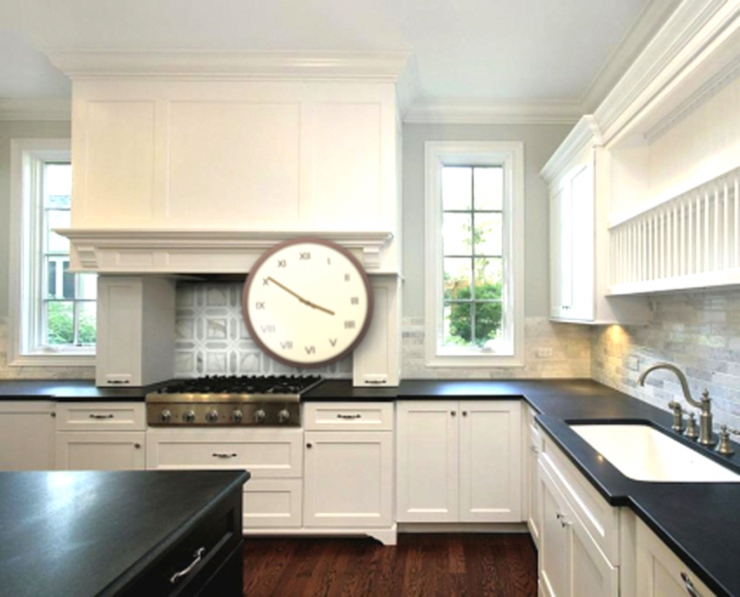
3:51
